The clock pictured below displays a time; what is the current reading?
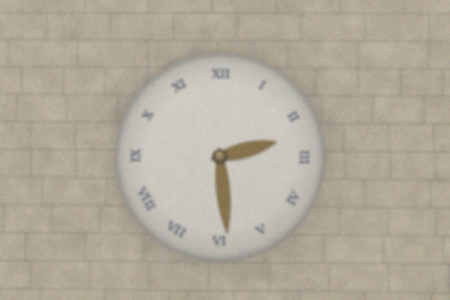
2:29
